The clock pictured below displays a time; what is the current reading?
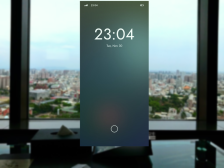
23:04
